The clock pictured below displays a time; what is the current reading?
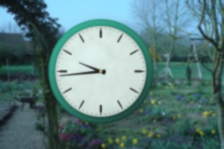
9:44
